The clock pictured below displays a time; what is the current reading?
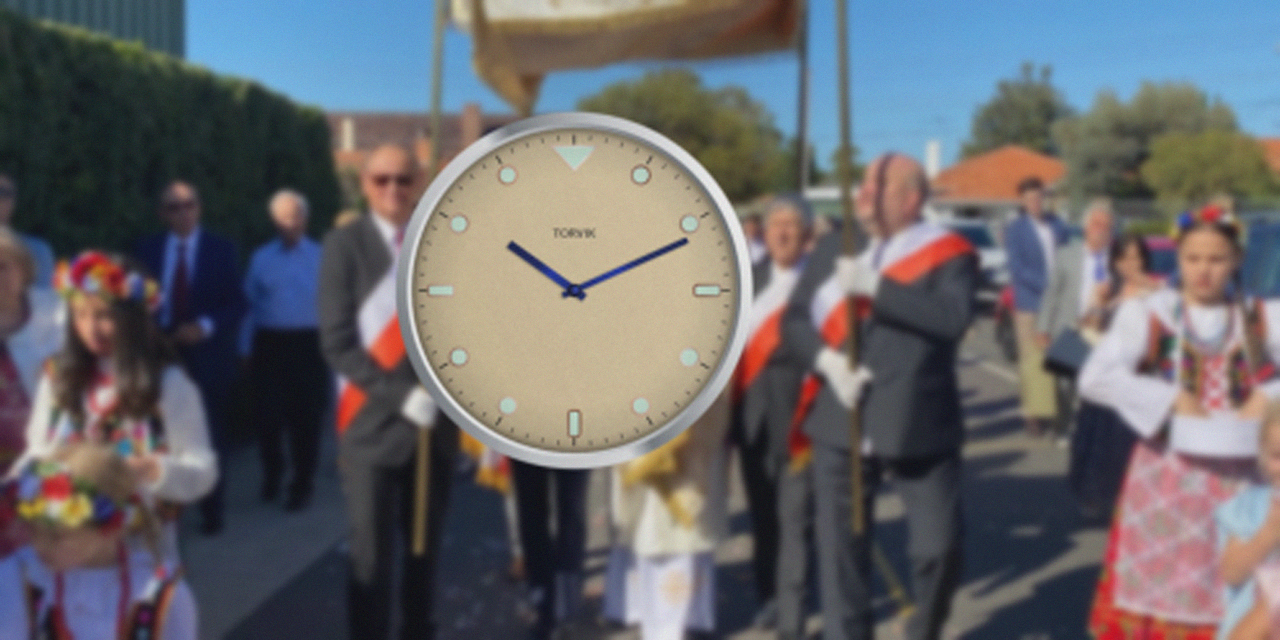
10:11
